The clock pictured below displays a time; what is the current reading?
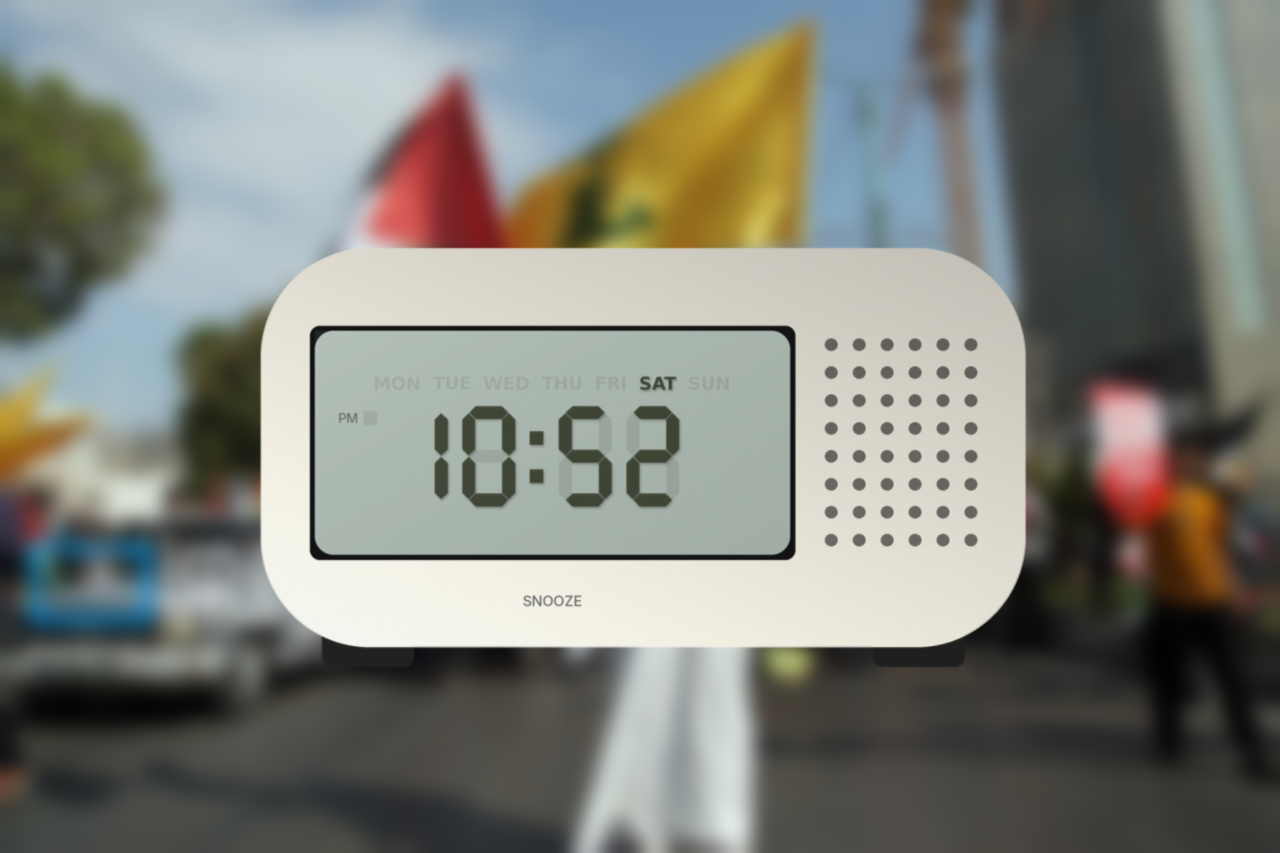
10:52
